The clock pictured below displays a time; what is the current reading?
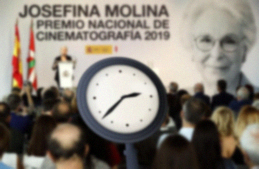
2:38
